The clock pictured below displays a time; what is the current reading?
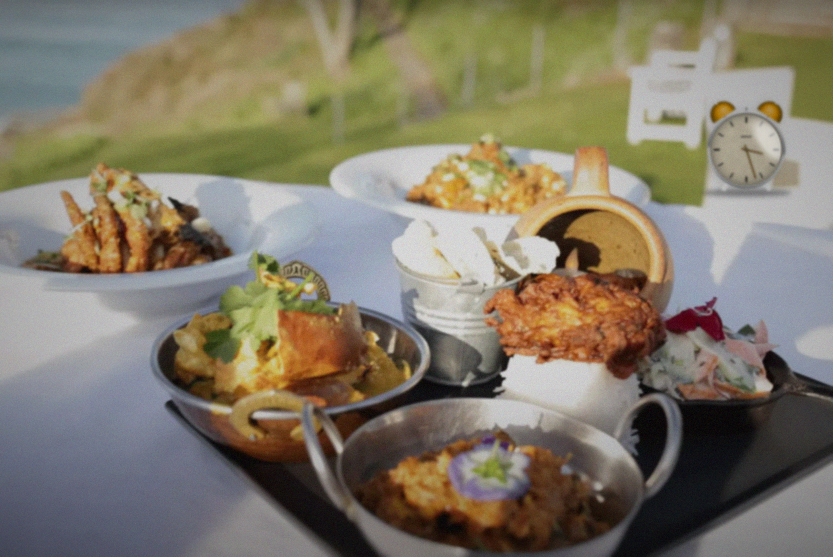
3:27
